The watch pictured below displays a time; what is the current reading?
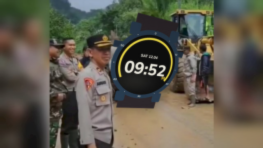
9:52
